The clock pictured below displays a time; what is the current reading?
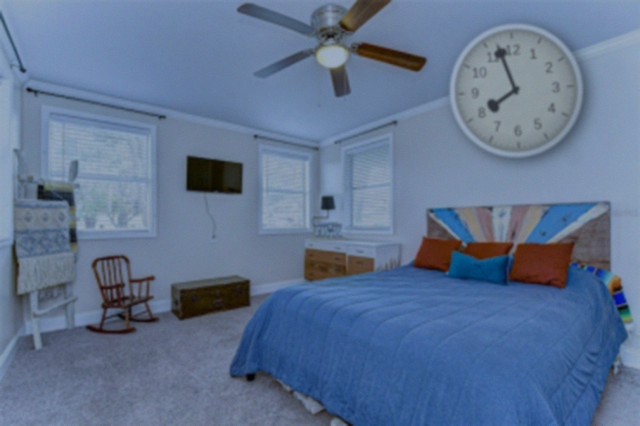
7:57
